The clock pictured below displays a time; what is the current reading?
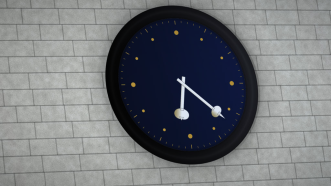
6:22
